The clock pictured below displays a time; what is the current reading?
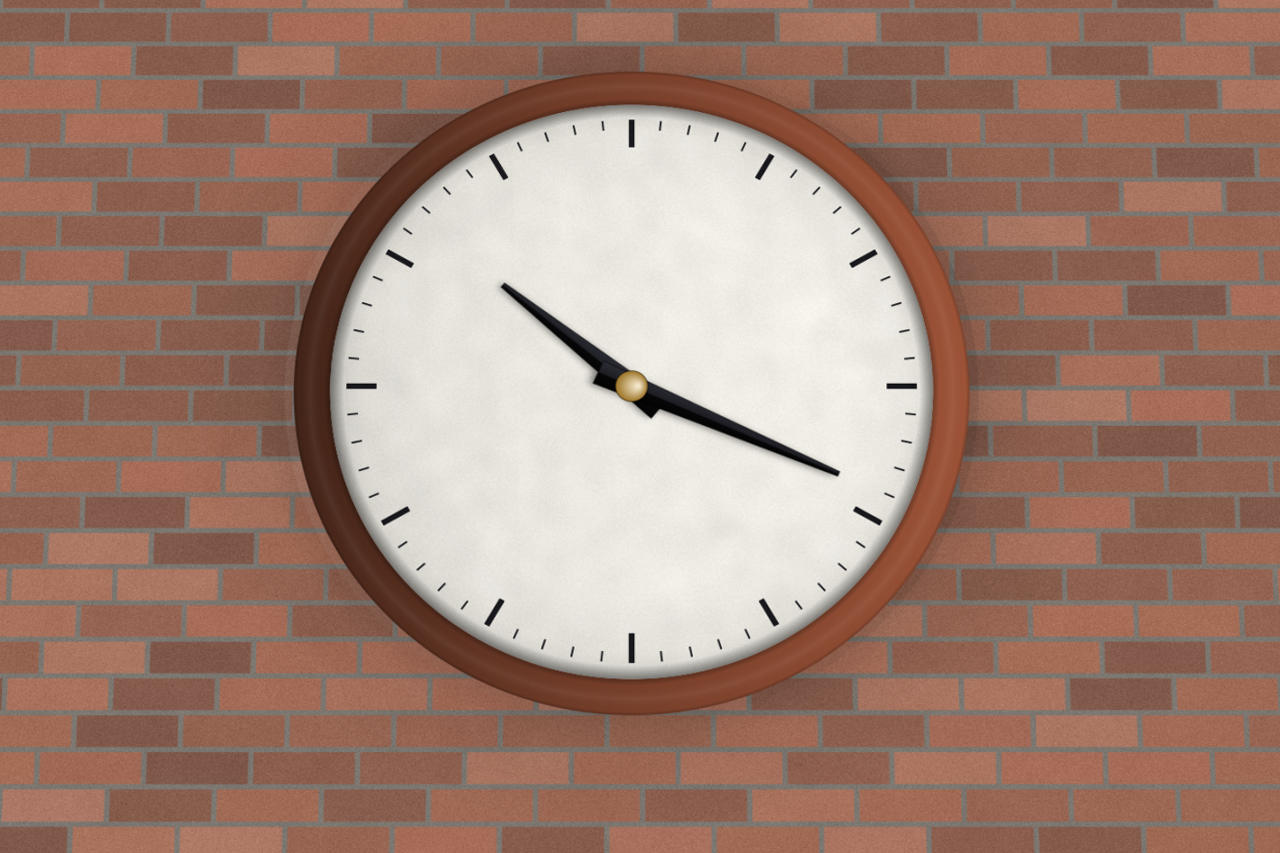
10:19
